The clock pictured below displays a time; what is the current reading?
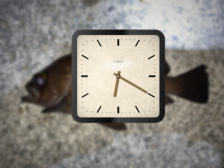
6:20
